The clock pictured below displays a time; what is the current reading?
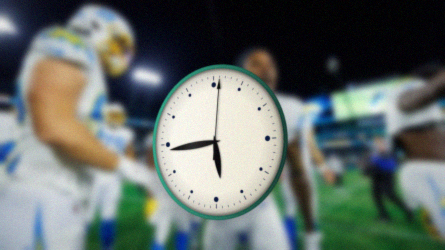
5:44:01
